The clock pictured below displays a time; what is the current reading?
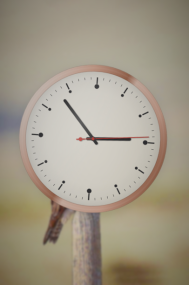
2:53:14
